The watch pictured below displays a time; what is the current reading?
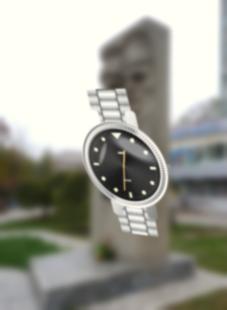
12:32
